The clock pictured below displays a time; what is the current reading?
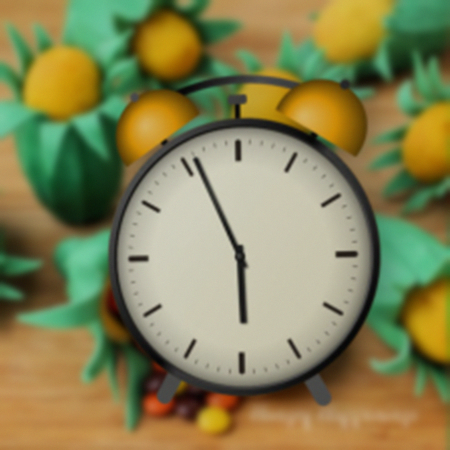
5:56
